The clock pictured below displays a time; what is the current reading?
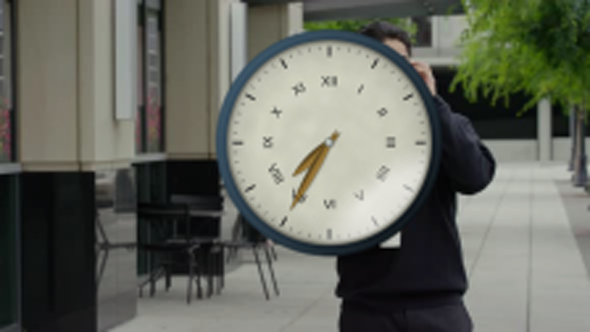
7:35
